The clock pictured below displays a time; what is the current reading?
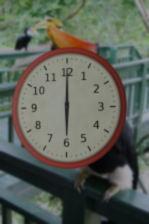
6:00
